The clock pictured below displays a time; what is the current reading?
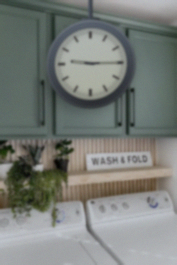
9:15
